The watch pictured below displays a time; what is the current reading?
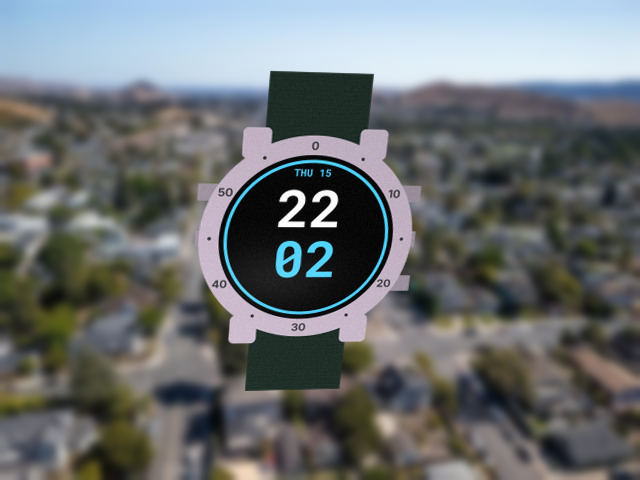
22:02
